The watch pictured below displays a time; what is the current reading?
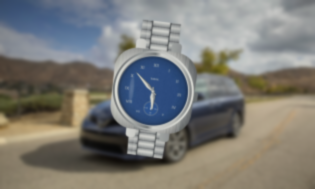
5:52
